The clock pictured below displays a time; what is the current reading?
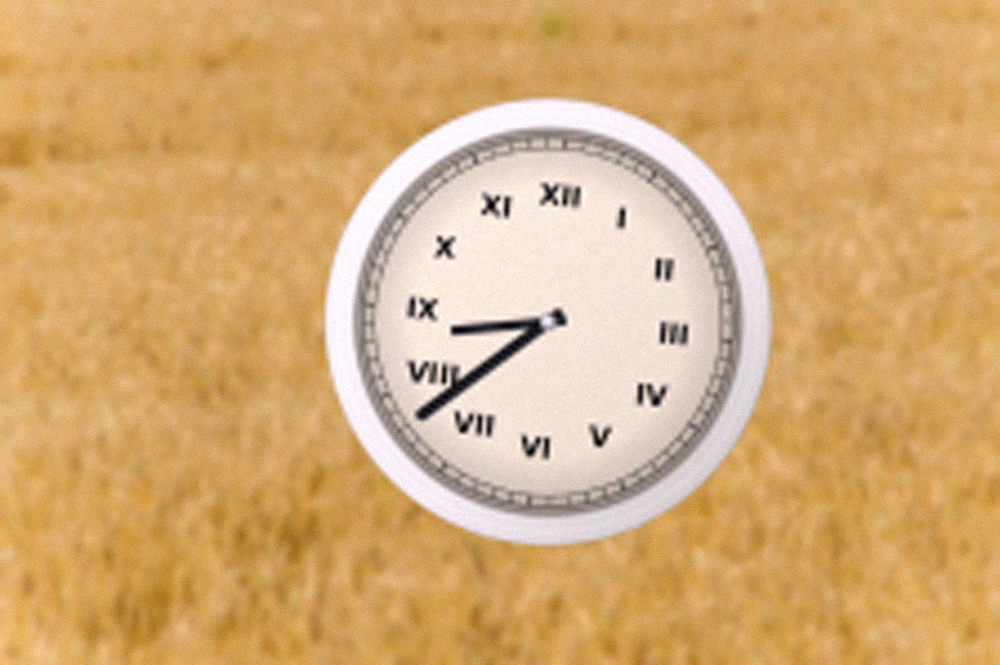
8:38
